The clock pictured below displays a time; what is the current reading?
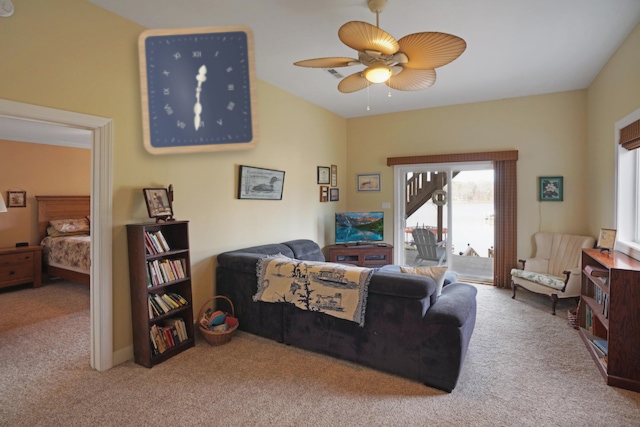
12:31
